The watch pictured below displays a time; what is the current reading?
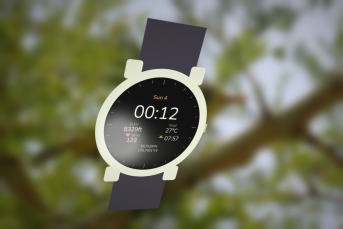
0:12
